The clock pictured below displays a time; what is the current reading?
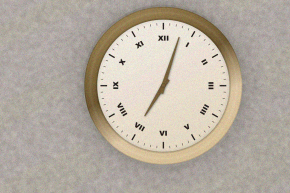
7:03
